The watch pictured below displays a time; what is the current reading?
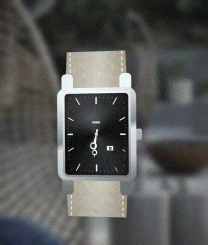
6:31
